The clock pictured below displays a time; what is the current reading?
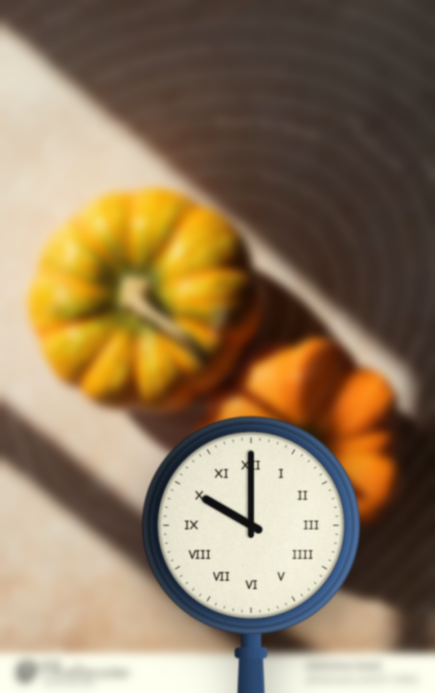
10:00
